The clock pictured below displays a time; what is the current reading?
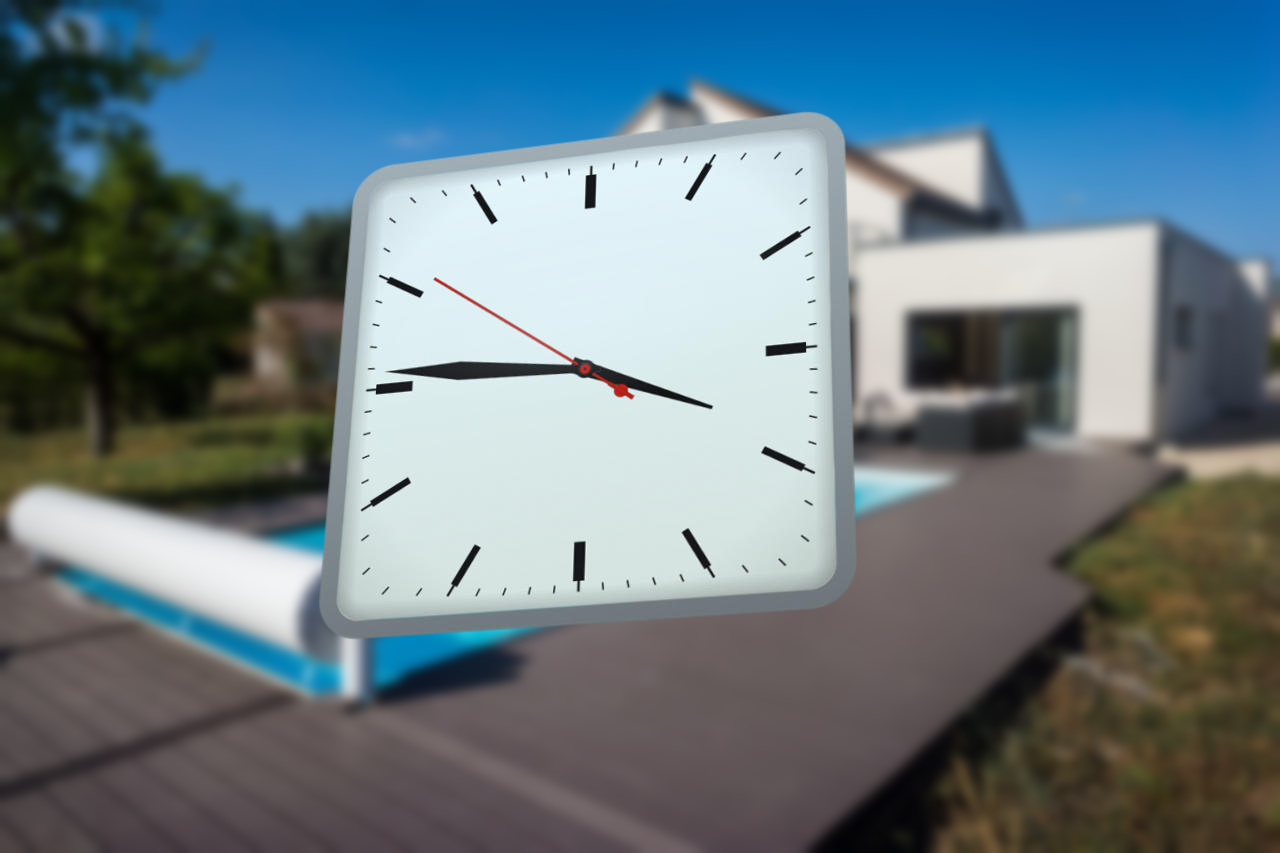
3:45:51
